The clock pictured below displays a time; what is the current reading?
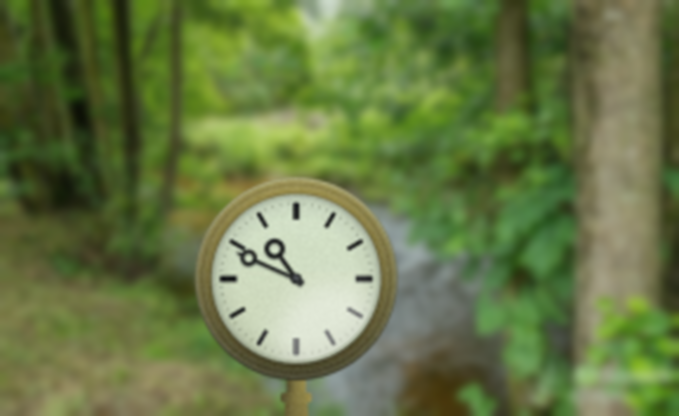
10:49
